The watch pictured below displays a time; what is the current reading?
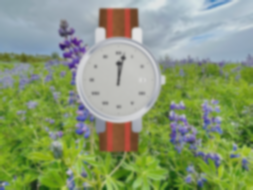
12:02
